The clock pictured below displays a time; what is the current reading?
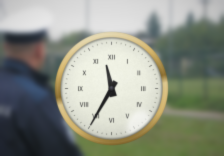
11:35
